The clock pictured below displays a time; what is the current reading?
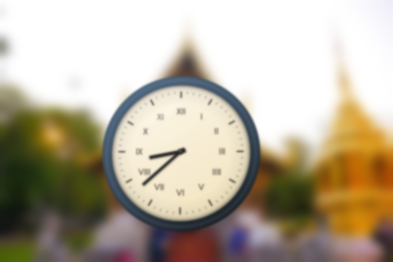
8:38
